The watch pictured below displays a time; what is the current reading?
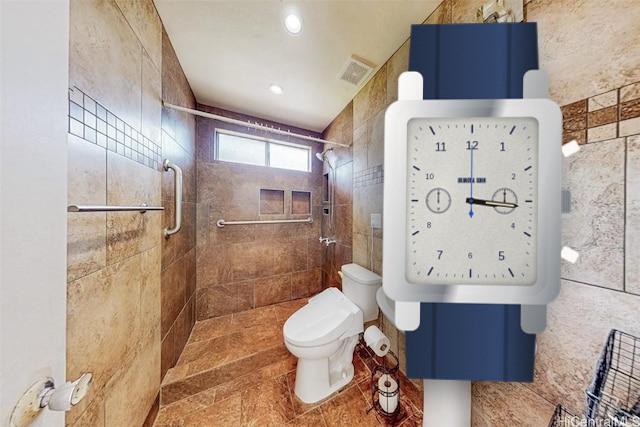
3:16
